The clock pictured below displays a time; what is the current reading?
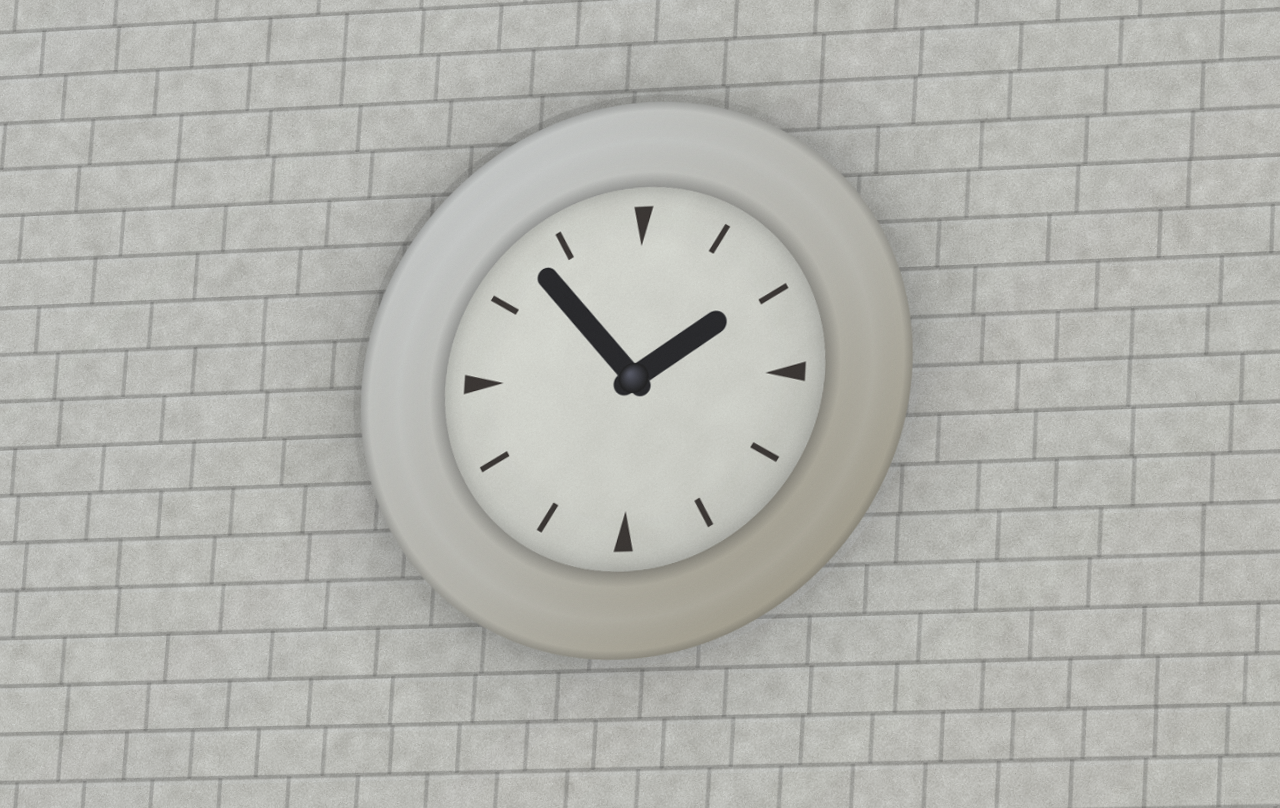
1:53
